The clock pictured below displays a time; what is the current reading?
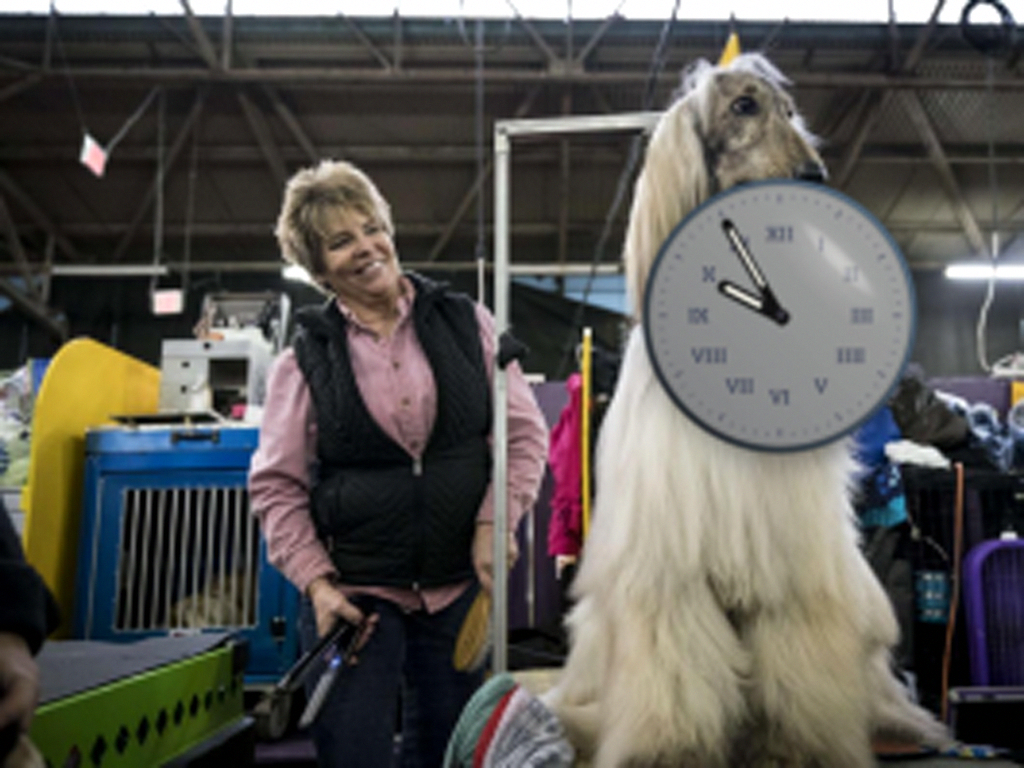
9:55
